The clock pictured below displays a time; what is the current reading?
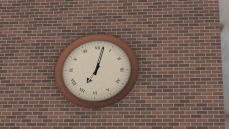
7:02
